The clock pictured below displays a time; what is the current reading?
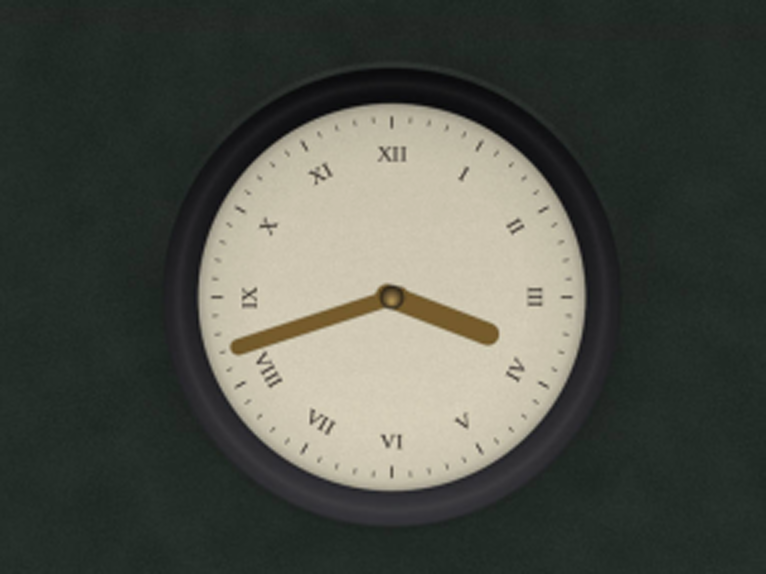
3:42
